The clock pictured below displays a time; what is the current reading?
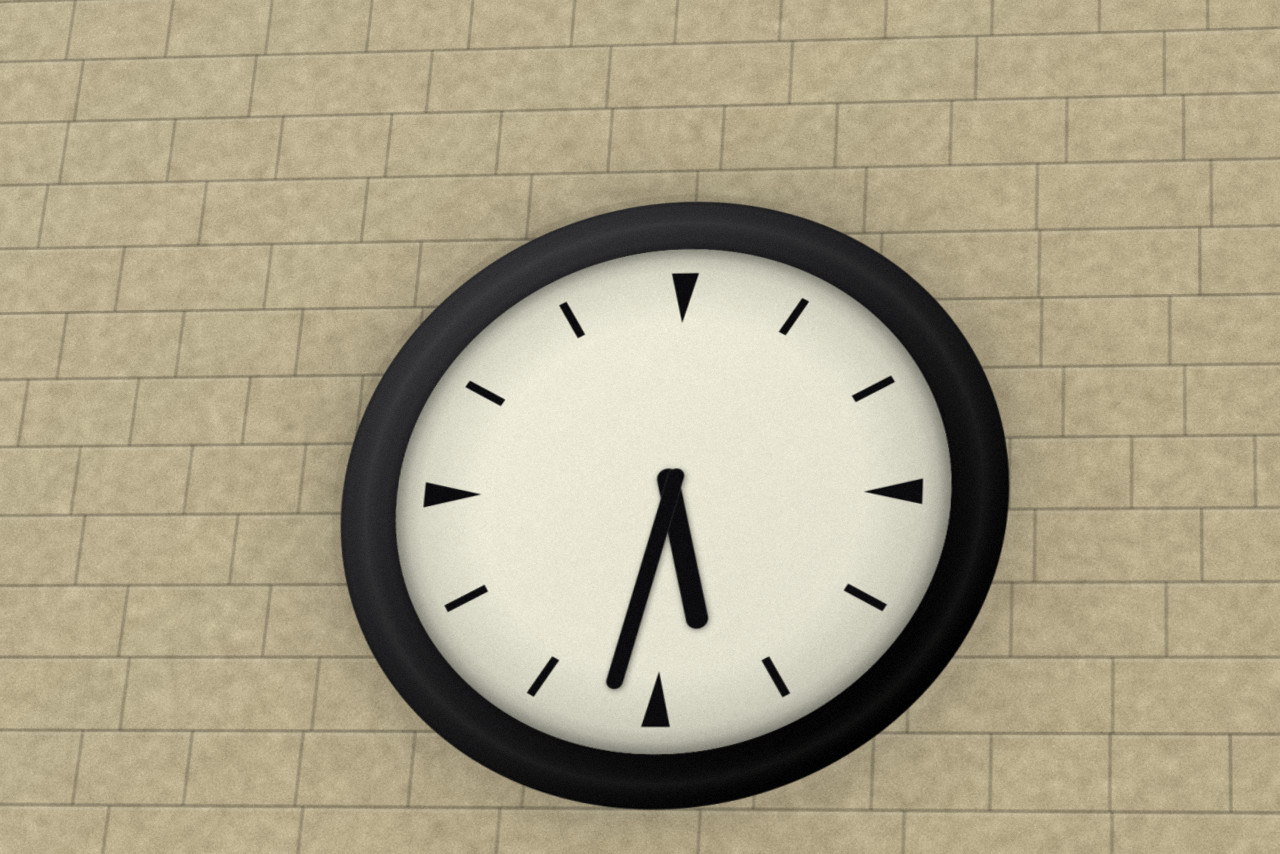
5:32
